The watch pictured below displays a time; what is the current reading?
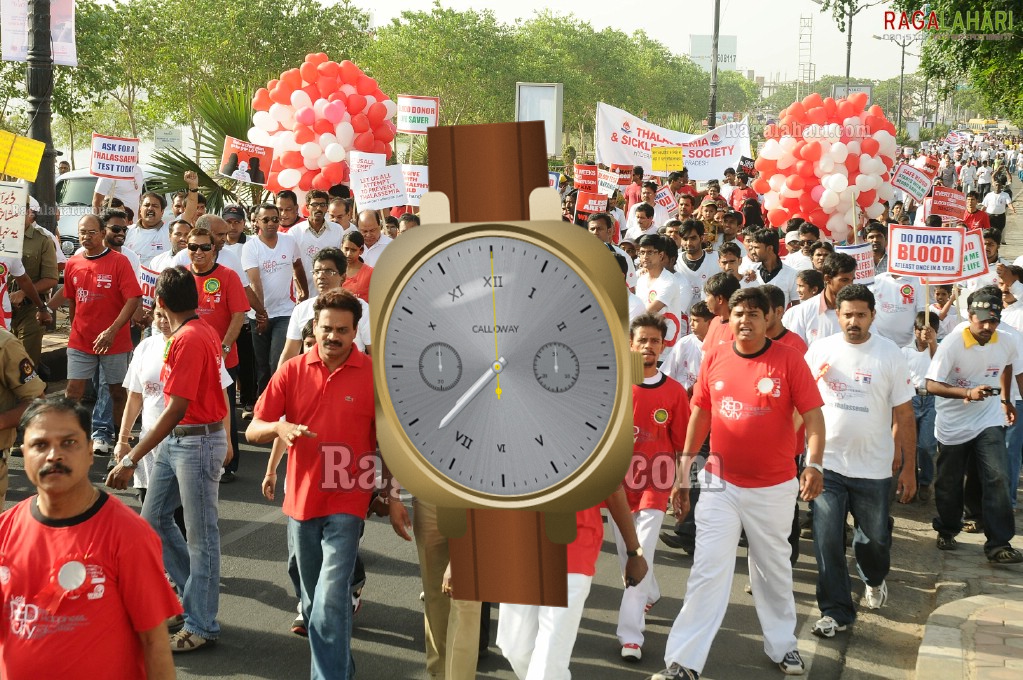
7:38
